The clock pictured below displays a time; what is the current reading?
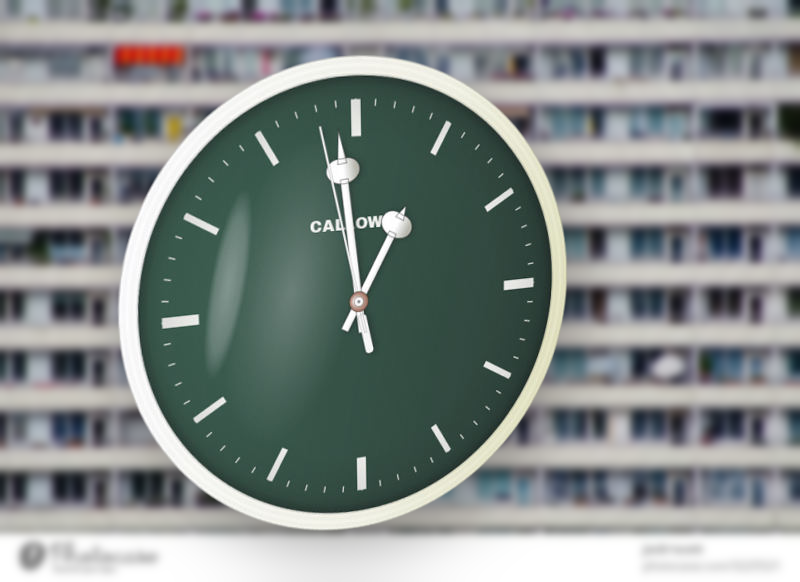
12:58:58
